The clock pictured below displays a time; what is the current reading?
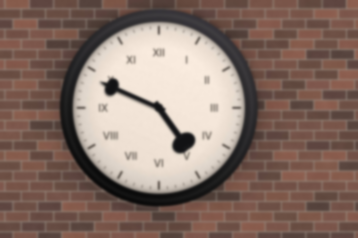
4:49
